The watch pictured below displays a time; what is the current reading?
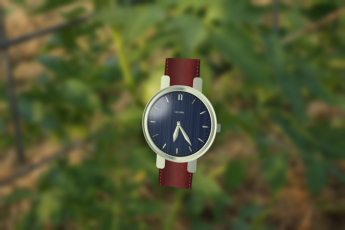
6:24
